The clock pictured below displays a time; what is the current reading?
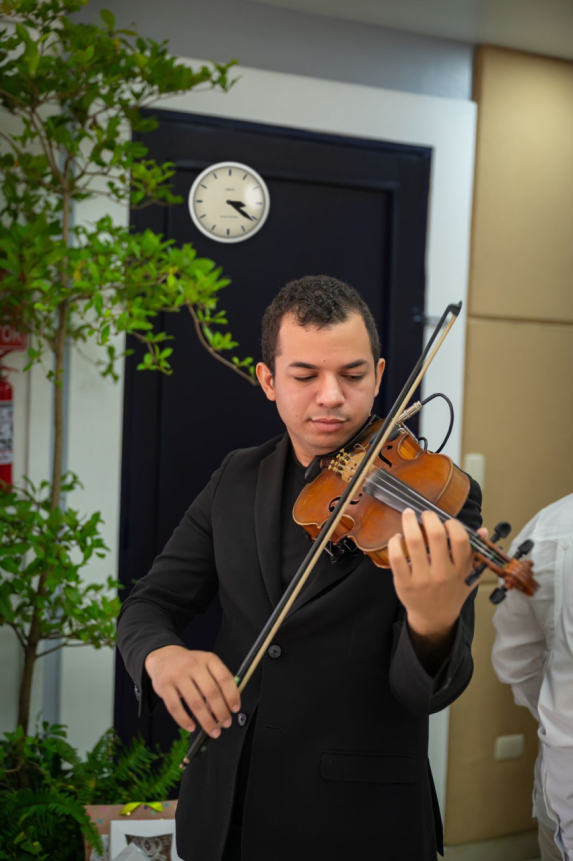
3:21
